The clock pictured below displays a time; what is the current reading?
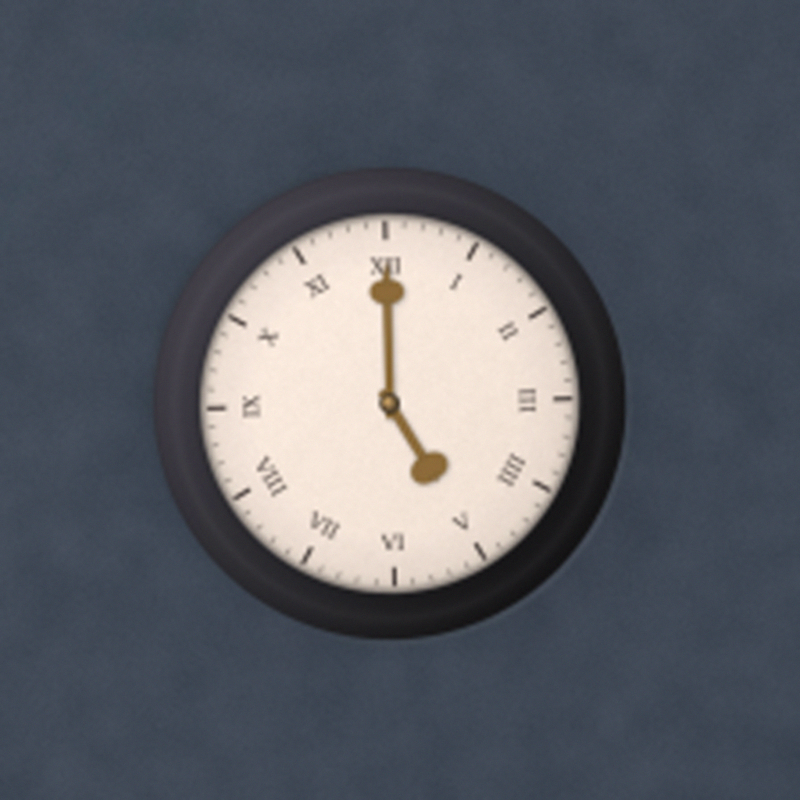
5:00
